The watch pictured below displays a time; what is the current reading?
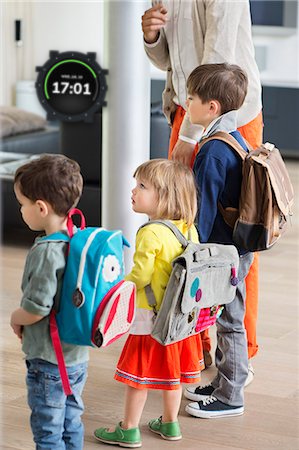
17:01
